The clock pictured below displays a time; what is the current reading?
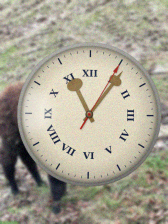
11:06:05
